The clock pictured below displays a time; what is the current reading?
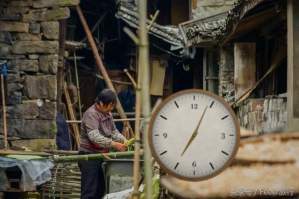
7:04
